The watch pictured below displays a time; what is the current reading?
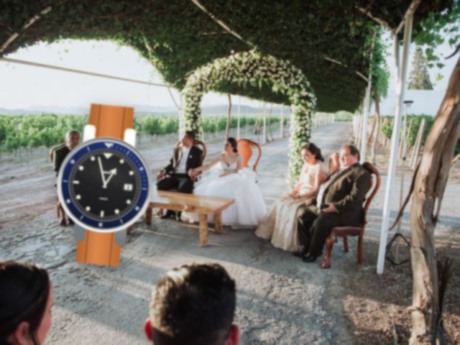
12:57
